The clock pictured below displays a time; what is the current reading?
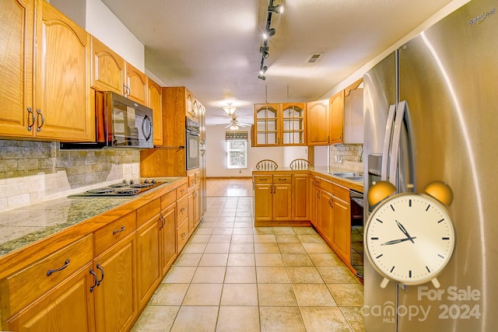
10:43
